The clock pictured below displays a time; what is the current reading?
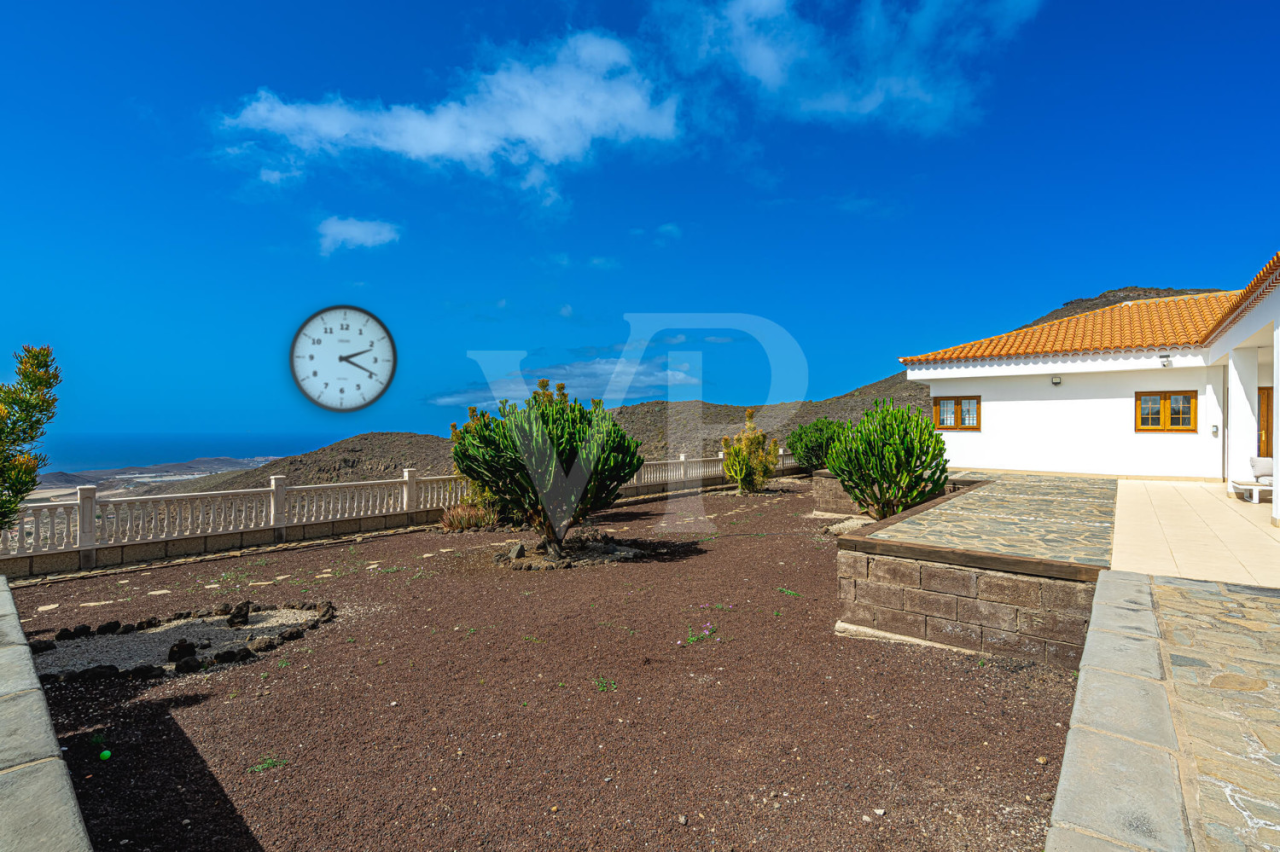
2:19
